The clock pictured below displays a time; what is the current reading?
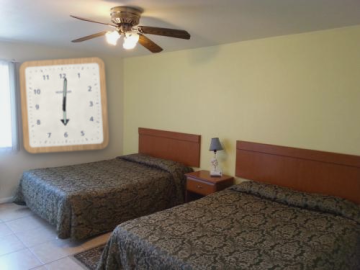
6:01
